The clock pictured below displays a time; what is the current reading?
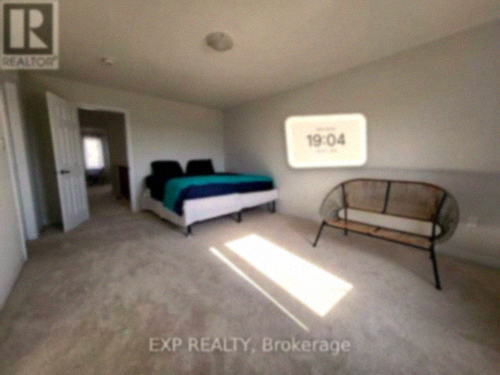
19:04
